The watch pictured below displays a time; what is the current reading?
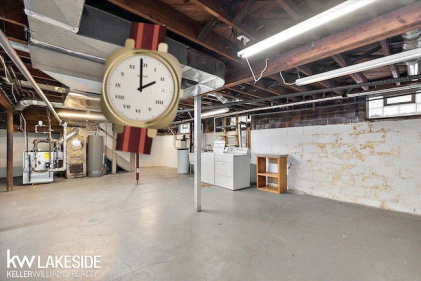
1:59
